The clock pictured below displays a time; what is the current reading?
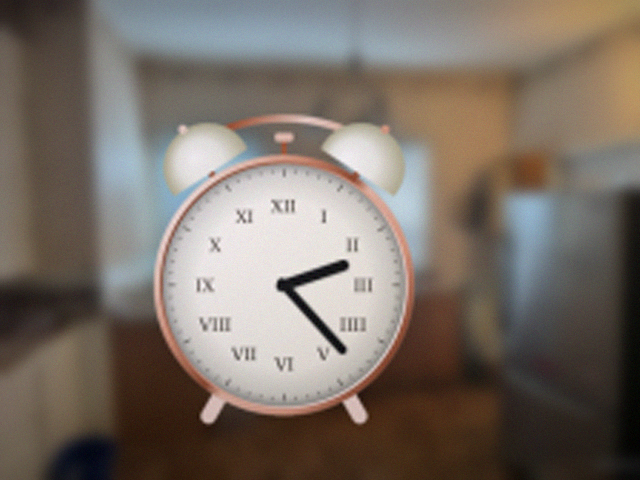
2:23
